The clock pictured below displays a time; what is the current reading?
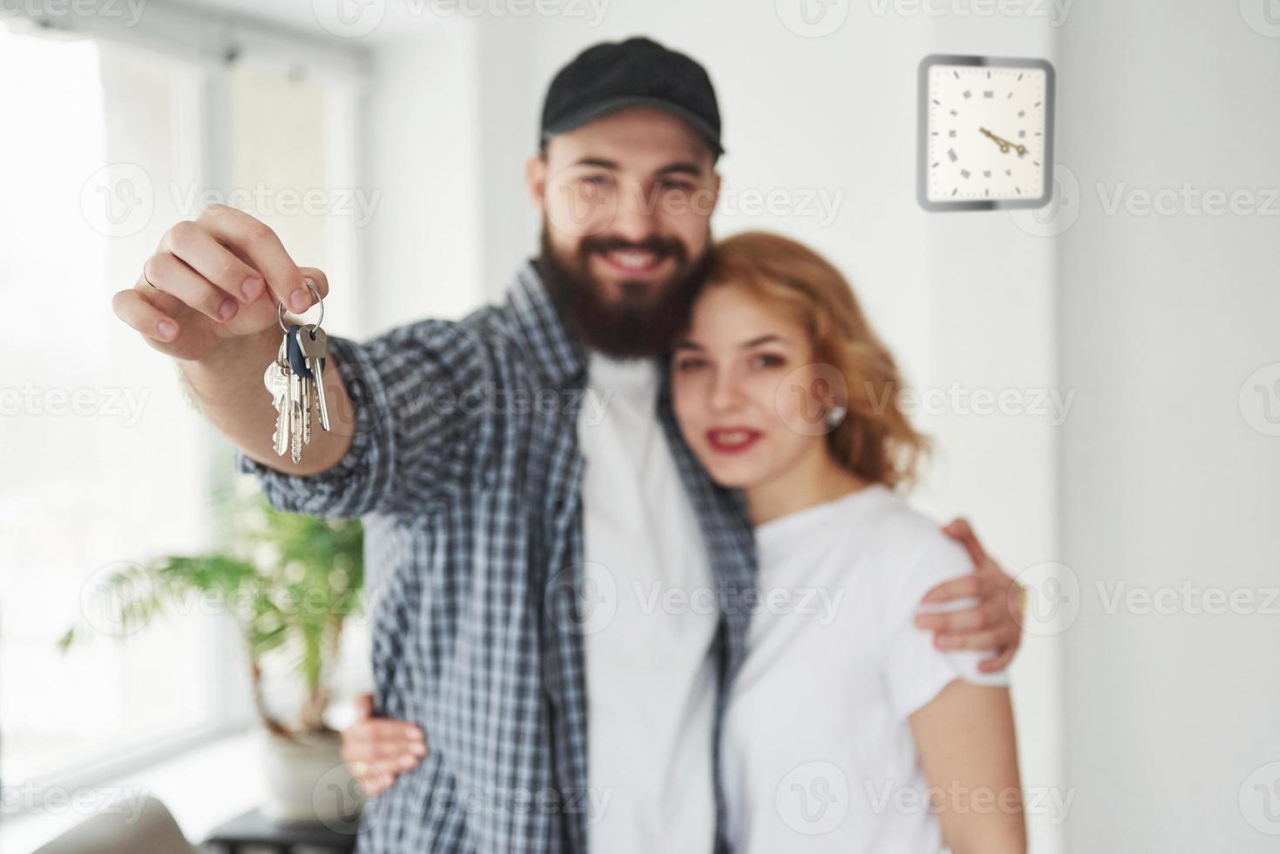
4:19
